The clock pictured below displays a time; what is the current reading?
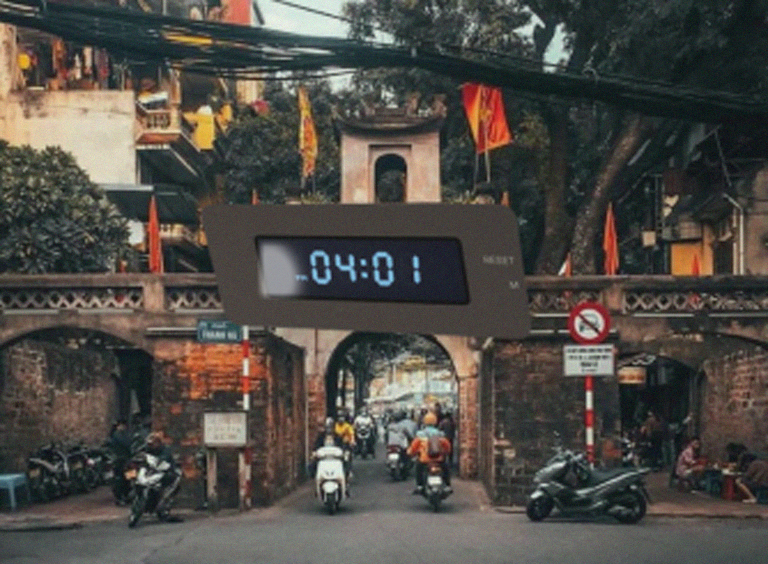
4:01
